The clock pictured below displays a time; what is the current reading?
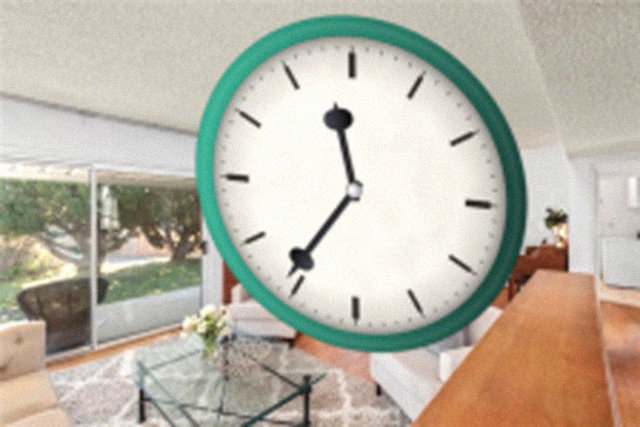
11:36
